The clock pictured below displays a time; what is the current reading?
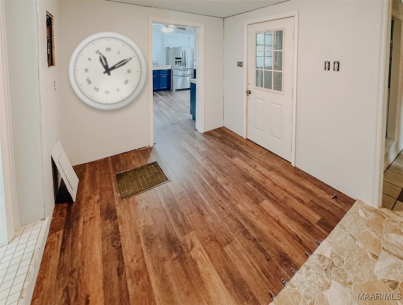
11:10
